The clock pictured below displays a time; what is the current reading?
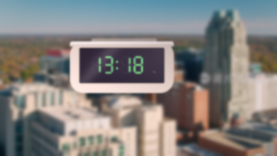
13:18
